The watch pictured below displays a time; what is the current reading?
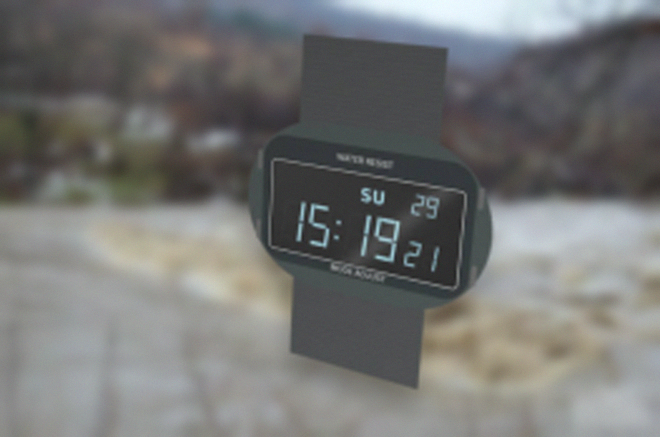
15:19:21
